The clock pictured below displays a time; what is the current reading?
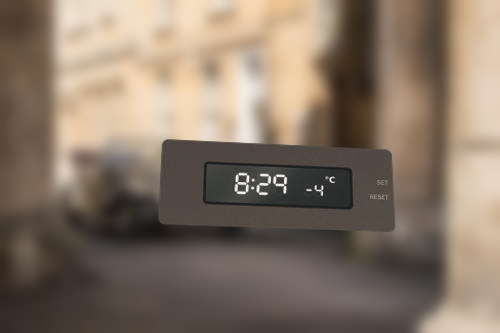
8:29
